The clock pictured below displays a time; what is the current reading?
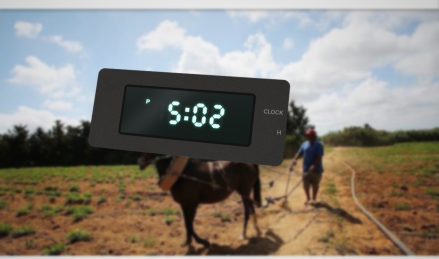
5:02
